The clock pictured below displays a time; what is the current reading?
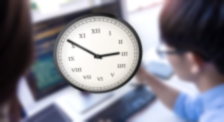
2:51
